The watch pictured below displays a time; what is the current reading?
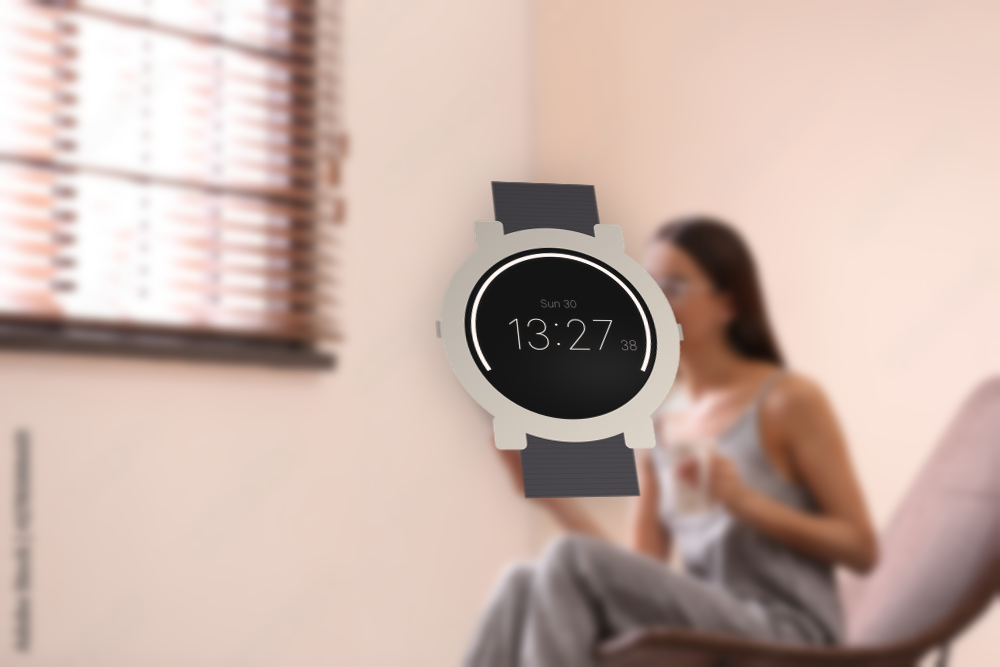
13:27:38
